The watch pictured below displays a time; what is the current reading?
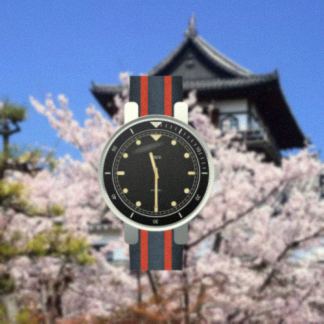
11:30
